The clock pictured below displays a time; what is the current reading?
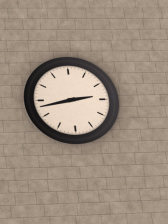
2:43
